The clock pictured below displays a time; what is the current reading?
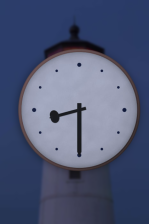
8:30
